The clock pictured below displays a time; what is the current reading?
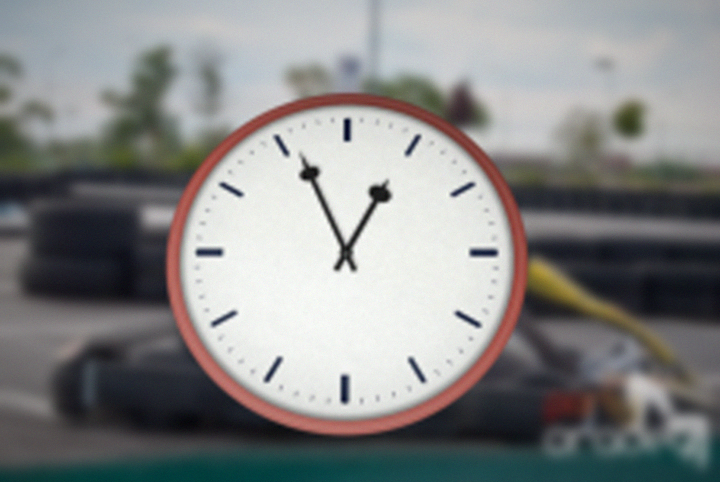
12:56
